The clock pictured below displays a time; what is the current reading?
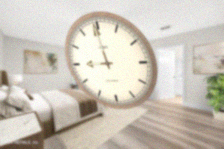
8:59
